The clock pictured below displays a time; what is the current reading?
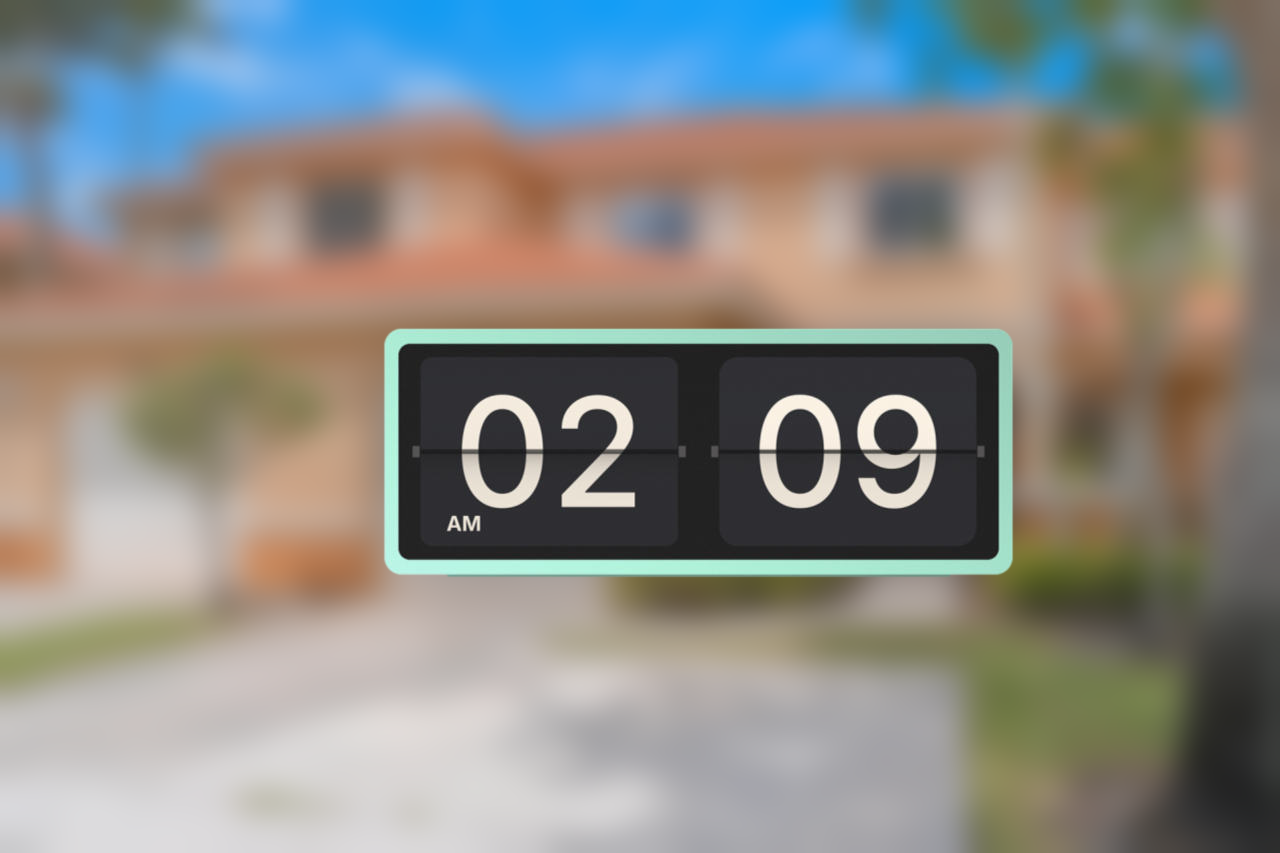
2:09
